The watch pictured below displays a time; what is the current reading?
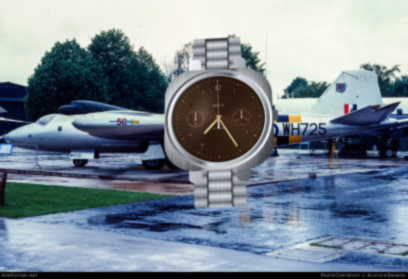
7:25
